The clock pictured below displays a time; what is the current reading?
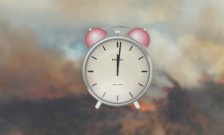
12:01
